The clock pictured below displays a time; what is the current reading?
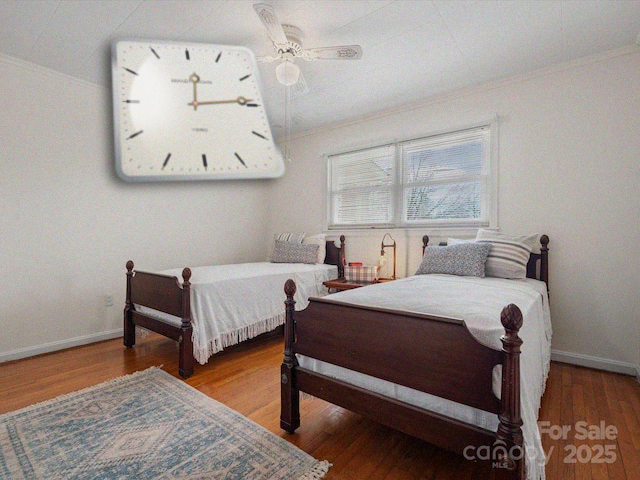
12:14
